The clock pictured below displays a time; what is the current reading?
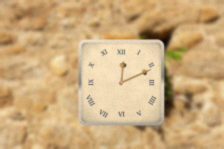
12:11
